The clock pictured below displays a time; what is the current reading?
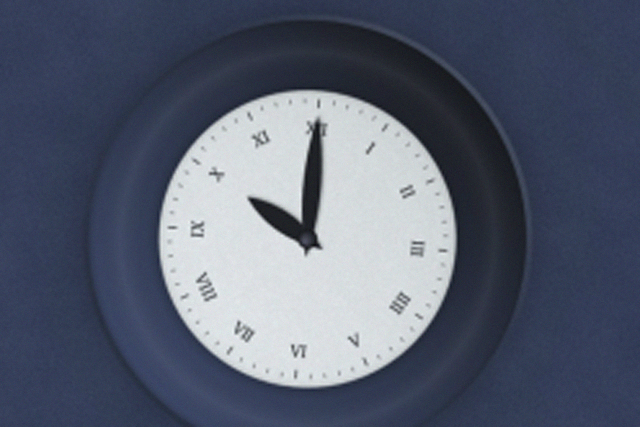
10:00
